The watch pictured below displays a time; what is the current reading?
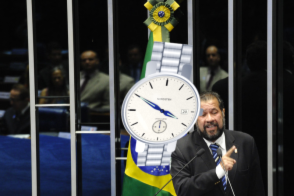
3:50
